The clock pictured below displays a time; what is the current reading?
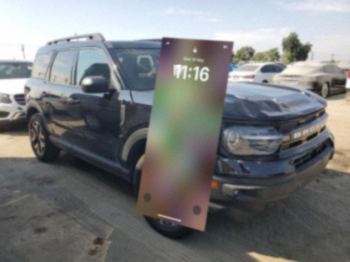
11:16
